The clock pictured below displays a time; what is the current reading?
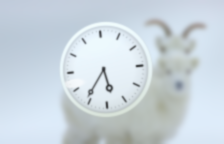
5:36
